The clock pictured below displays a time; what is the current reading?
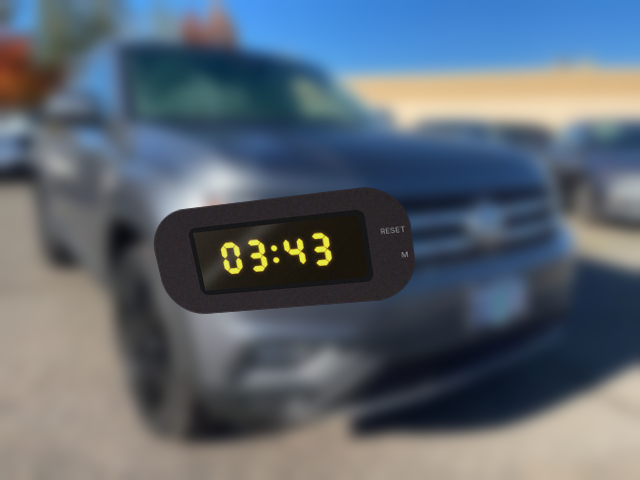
3:43
